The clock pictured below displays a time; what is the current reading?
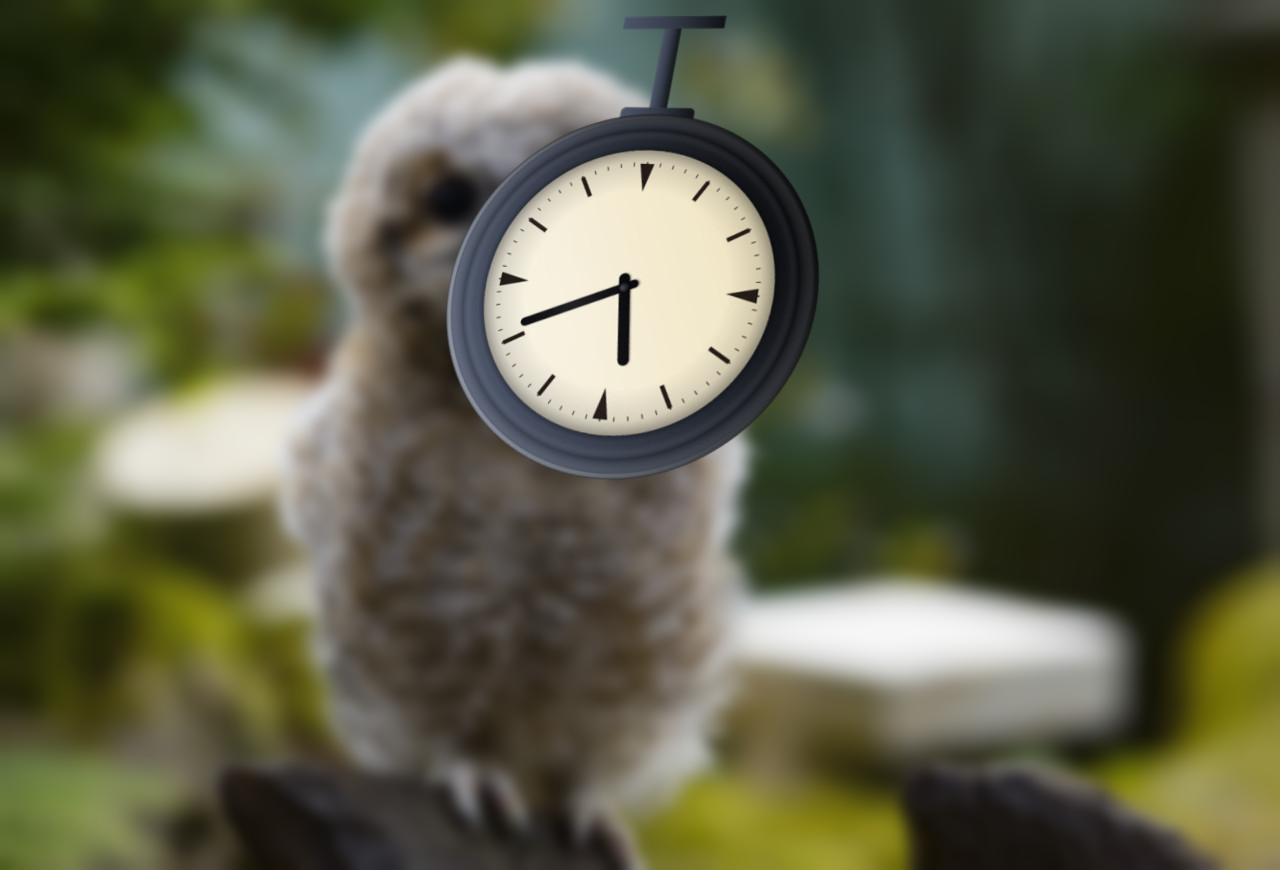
5:41
